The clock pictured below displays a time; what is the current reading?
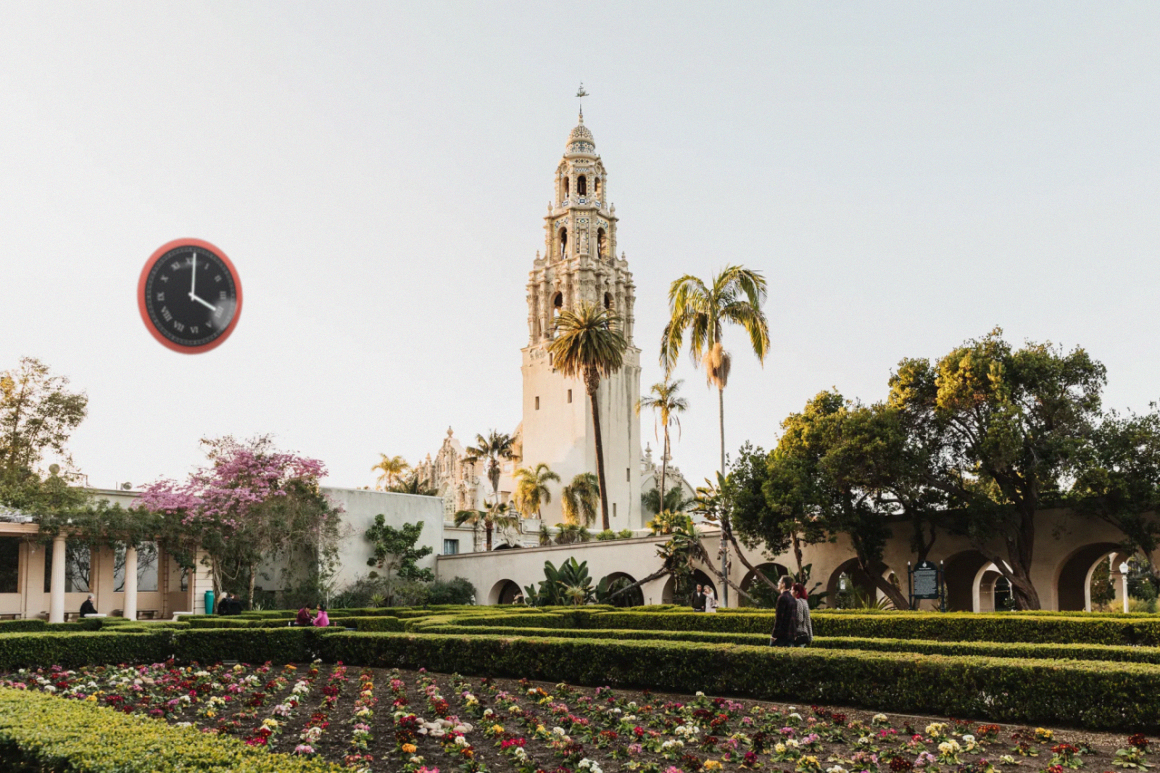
4:01
